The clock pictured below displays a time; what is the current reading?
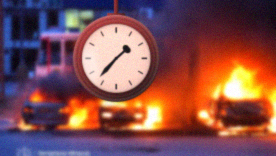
1:37
